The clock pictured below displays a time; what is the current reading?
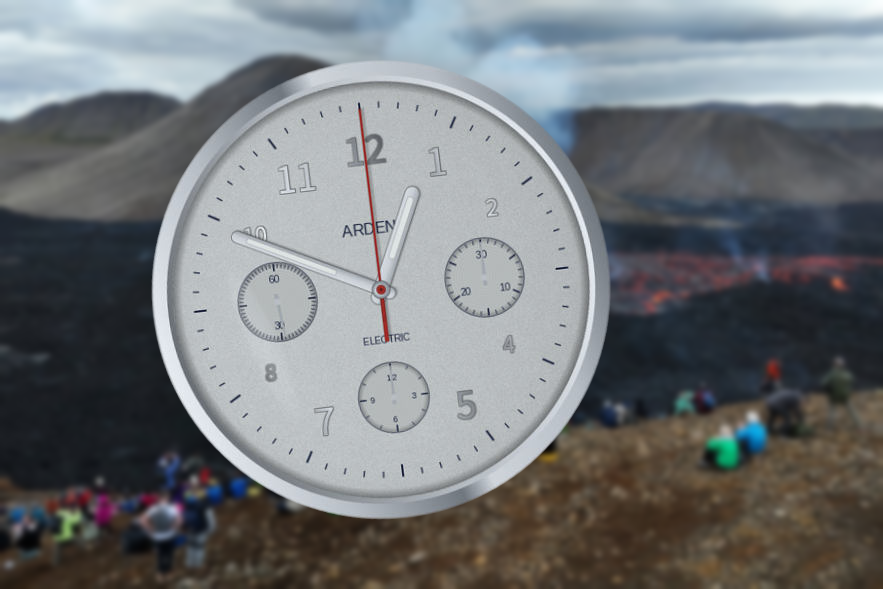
12:49:29
